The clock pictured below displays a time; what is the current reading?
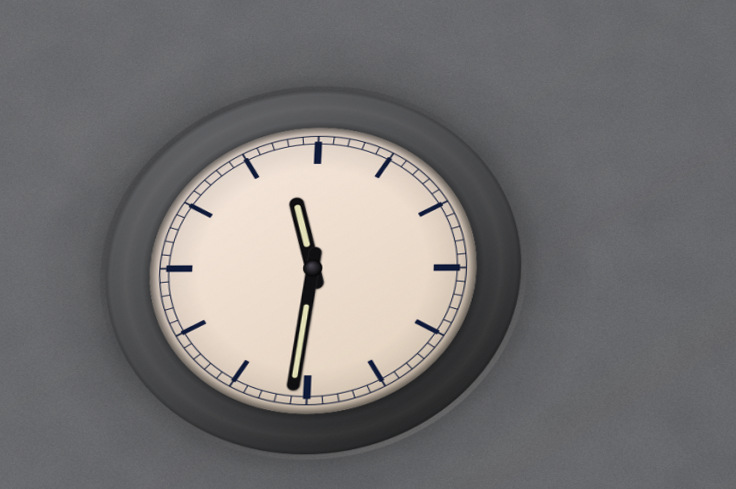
11:31
